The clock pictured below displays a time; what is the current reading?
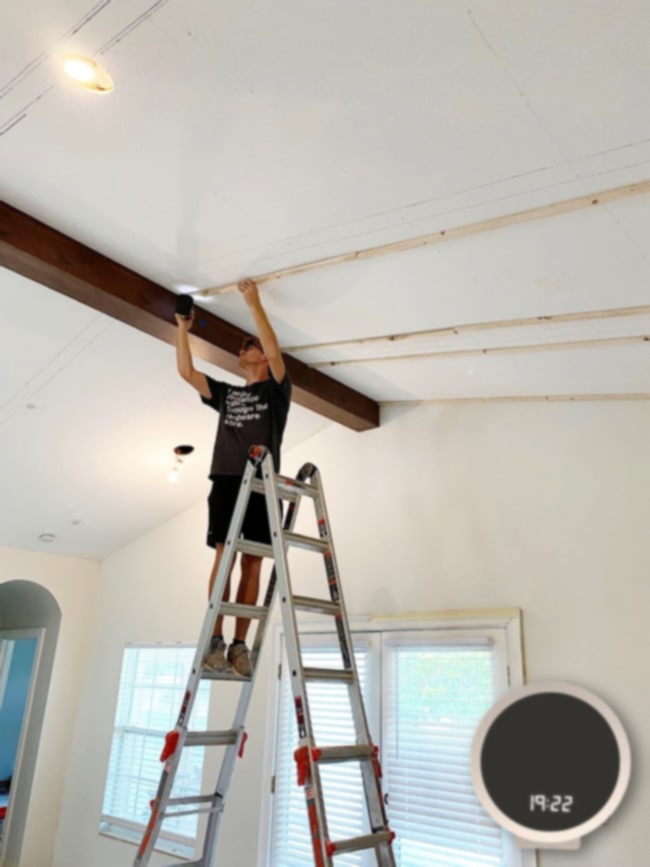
19:22
